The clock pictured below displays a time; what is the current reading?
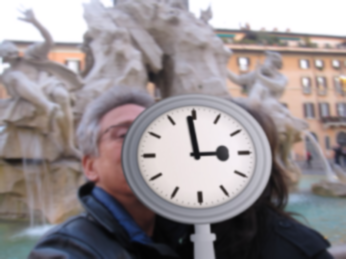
2:59
